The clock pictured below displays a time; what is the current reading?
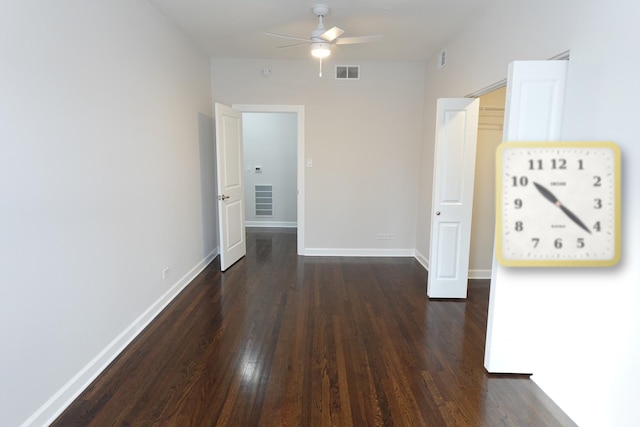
10:22
